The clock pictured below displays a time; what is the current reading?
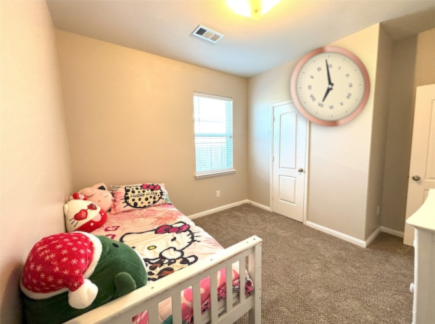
6:59
